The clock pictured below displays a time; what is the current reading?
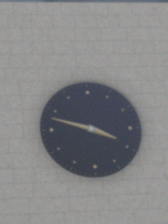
3:48
